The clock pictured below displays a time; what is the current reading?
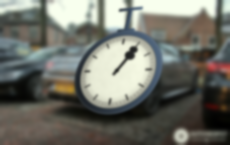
1:05
